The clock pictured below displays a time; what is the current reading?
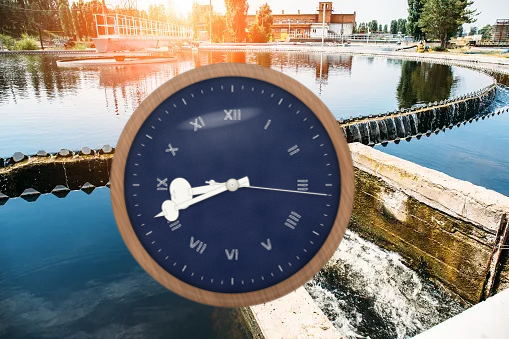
8:41:16
